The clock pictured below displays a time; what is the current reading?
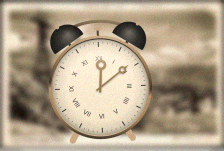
12:09
